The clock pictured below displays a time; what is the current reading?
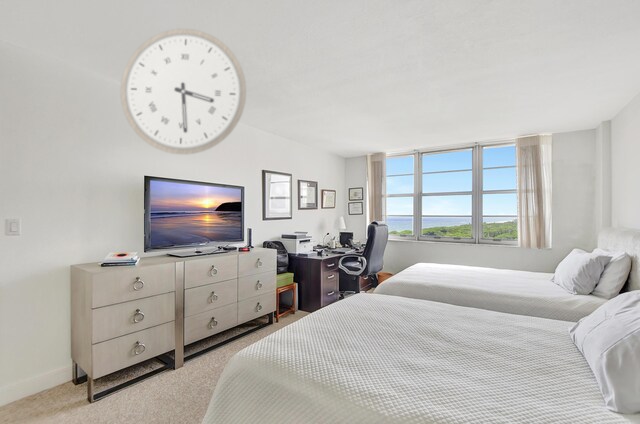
3:29
